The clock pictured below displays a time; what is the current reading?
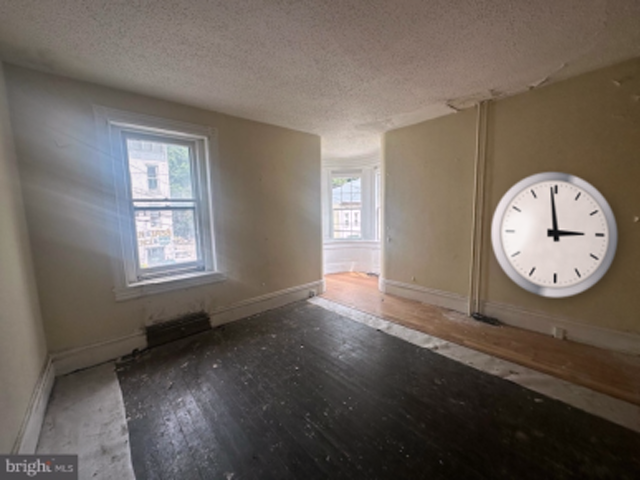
2:59
